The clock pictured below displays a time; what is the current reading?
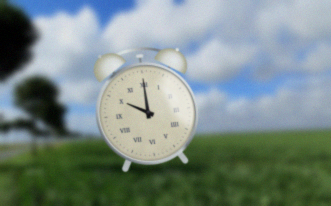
10:00
